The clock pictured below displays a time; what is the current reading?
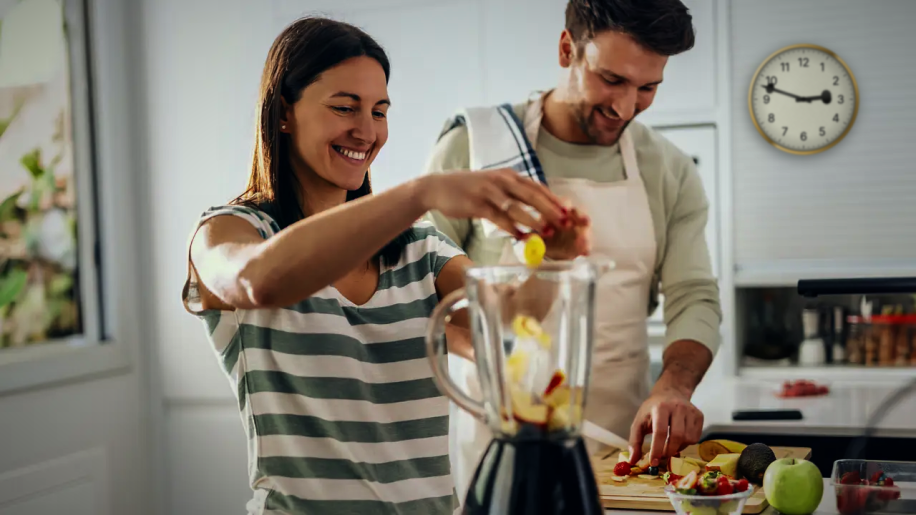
2:48
